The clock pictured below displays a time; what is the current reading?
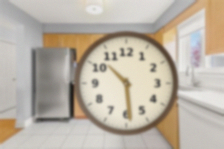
10:29
